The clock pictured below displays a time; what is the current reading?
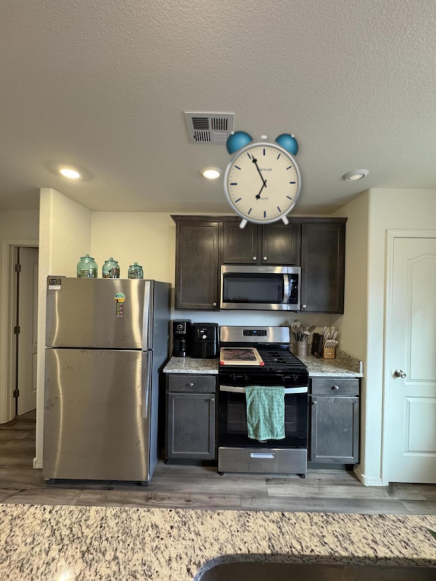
6:56
